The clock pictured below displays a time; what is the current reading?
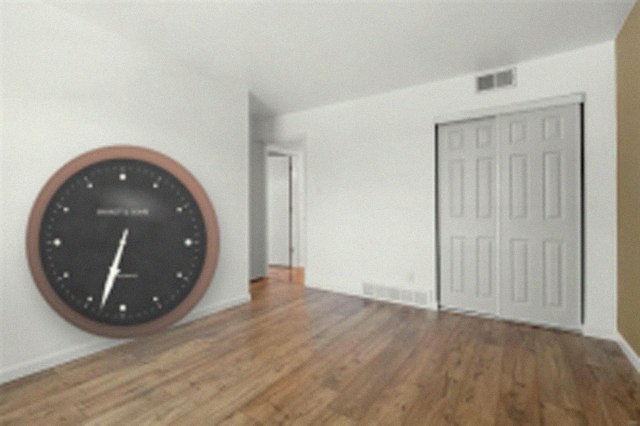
6:33
